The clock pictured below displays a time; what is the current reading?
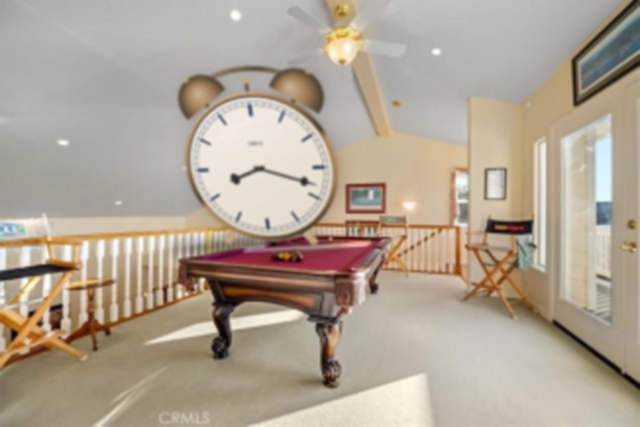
8:18
